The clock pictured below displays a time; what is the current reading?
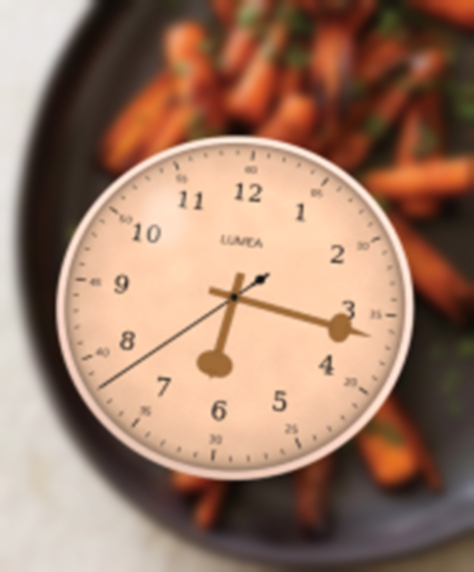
6:16:38
